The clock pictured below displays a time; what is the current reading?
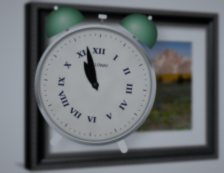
10:57
